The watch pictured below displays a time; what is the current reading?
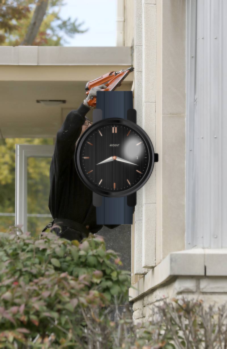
8:18
